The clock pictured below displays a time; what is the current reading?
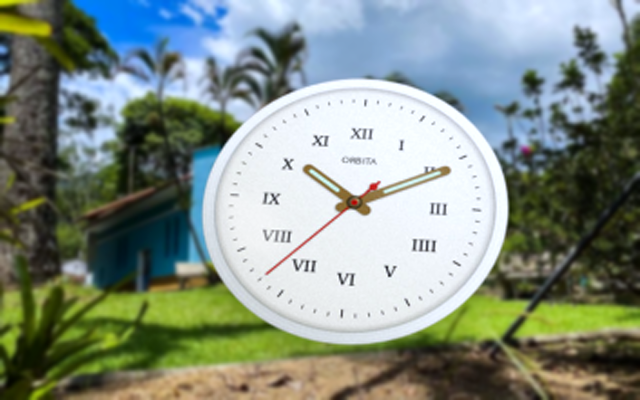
10:10:37
